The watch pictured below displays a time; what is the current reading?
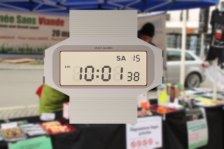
10:01:38
